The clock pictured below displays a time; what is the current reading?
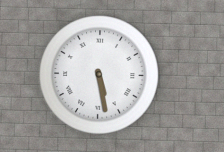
5:28
